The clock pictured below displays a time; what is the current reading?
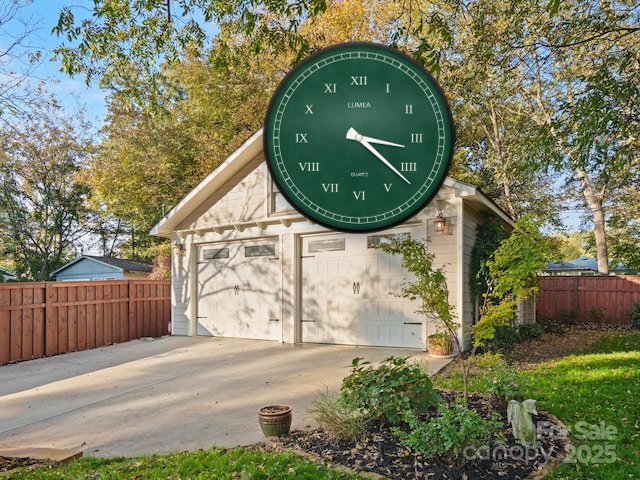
3:22
